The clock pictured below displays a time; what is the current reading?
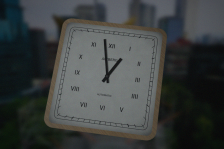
12:58
